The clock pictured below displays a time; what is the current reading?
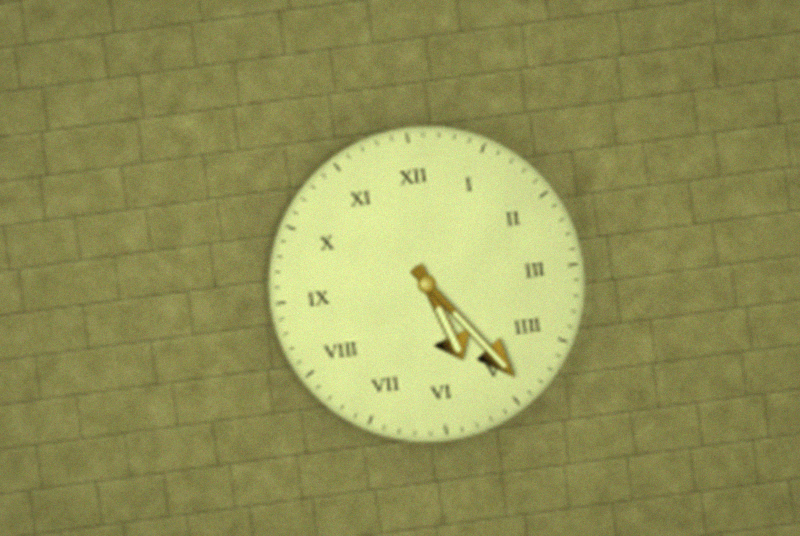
5:24
